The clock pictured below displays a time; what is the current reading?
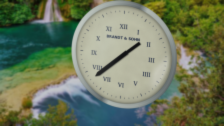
1:38
